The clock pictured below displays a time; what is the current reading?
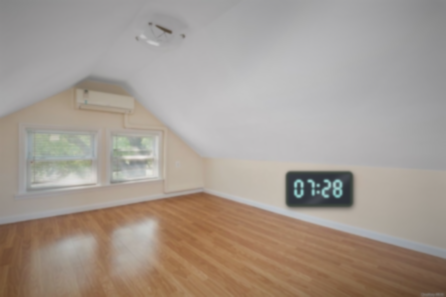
7:28
